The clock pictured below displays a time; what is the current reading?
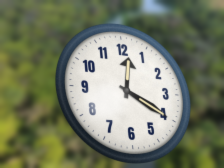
12:20
